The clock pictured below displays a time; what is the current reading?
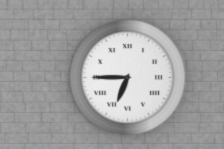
6:45
